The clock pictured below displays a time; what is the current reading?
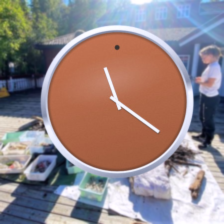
11:21
